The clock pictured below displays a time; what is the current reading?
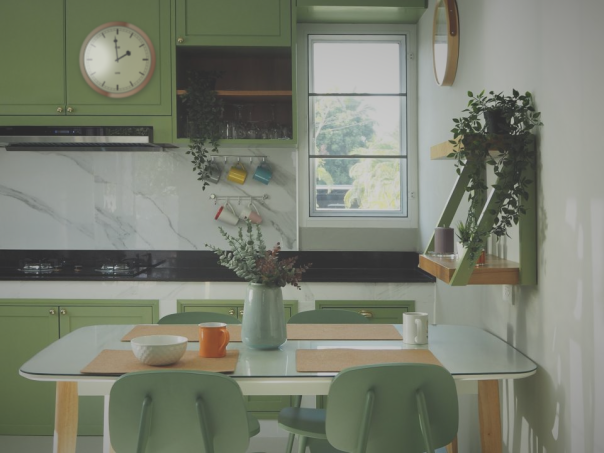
1:59
